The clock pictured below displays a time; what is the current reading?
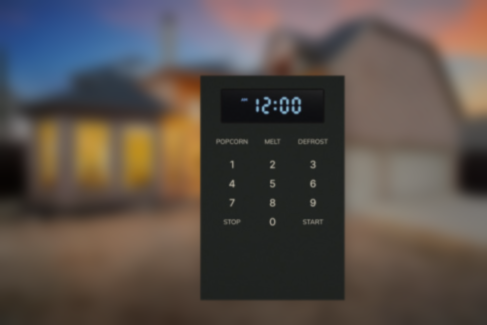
12:00
